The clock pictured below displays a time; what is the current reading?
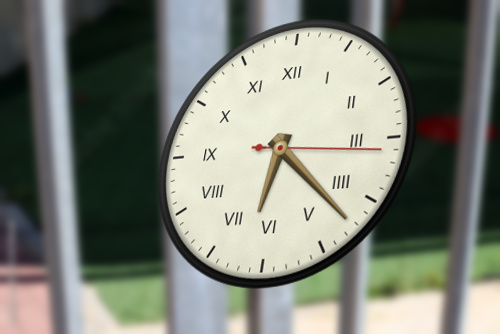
6:22:16
